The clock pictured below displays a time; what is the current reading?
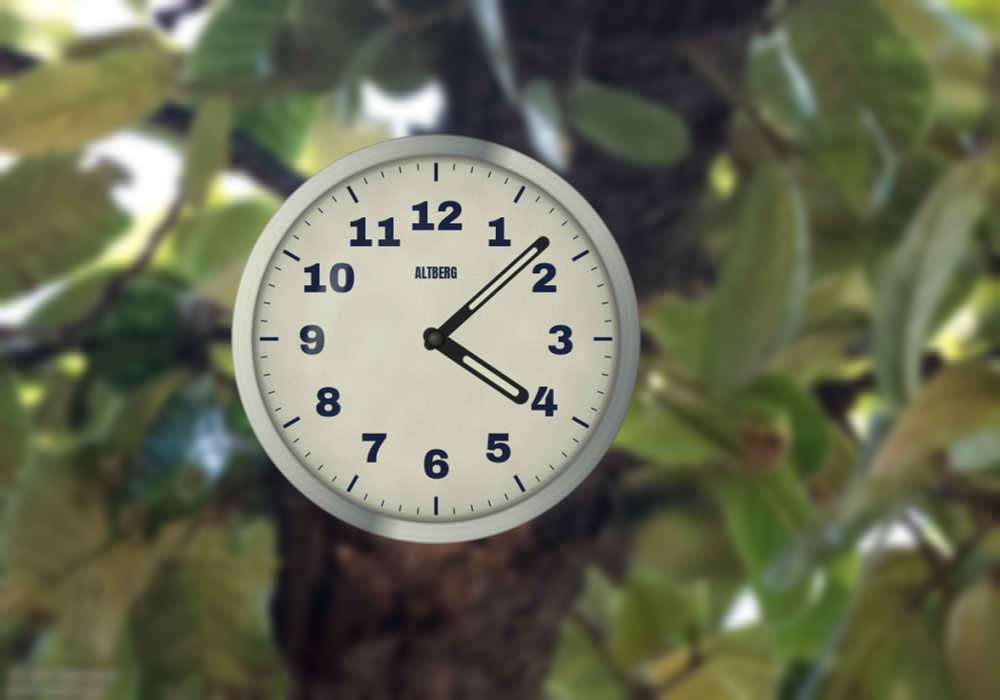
4:08
